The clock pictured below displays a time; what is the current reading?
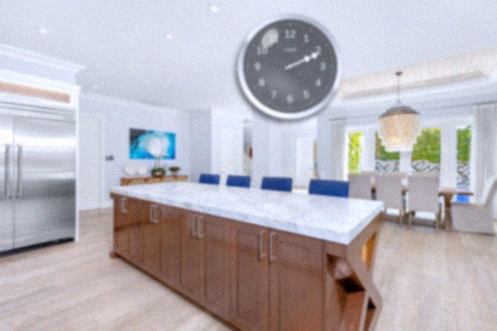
2:11
